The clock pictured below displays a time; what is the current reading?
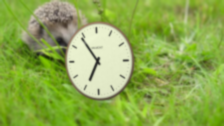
6:54
